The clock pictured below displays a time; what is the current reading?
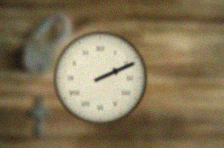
2:11
